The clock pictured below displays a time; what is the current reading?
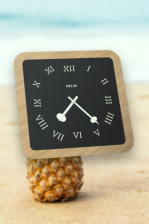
7:23
